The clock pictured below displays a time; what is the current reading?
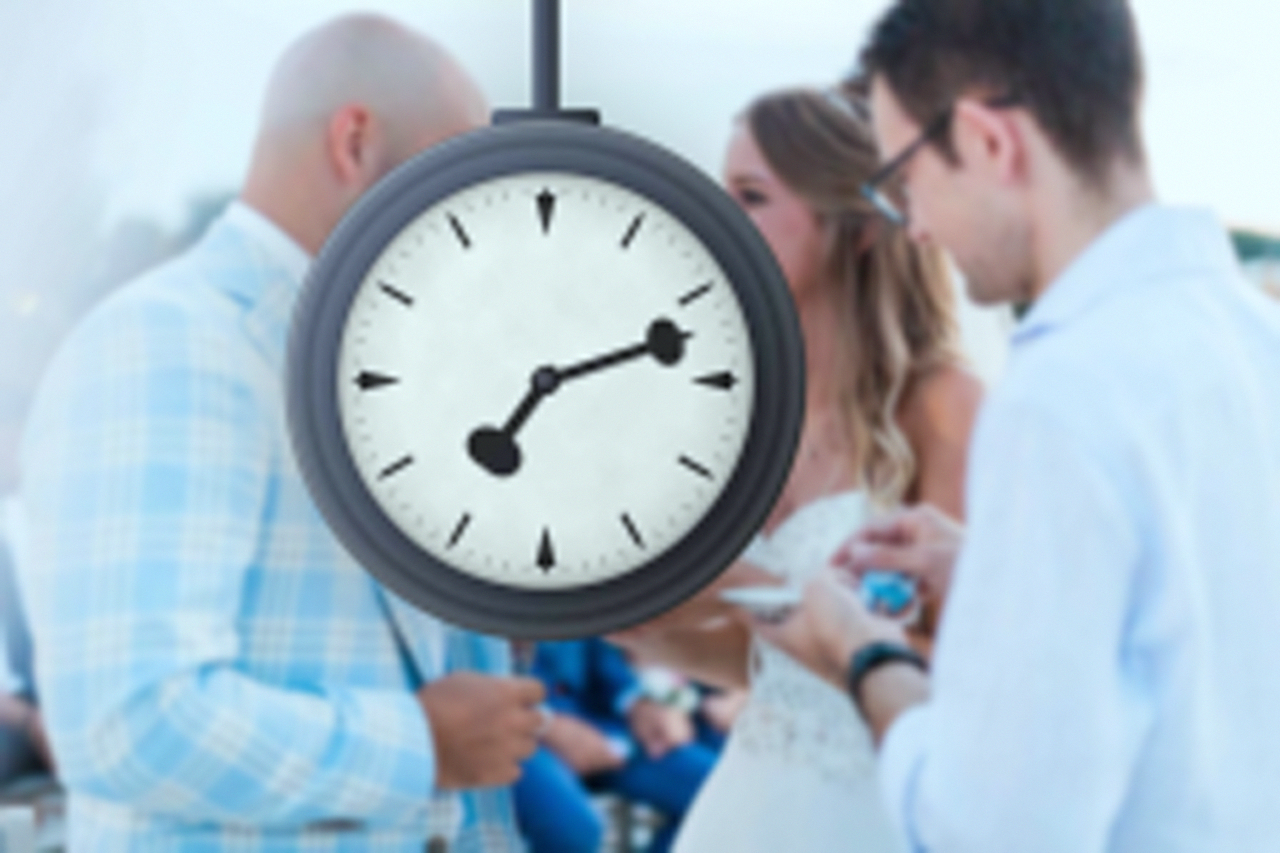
7:12
